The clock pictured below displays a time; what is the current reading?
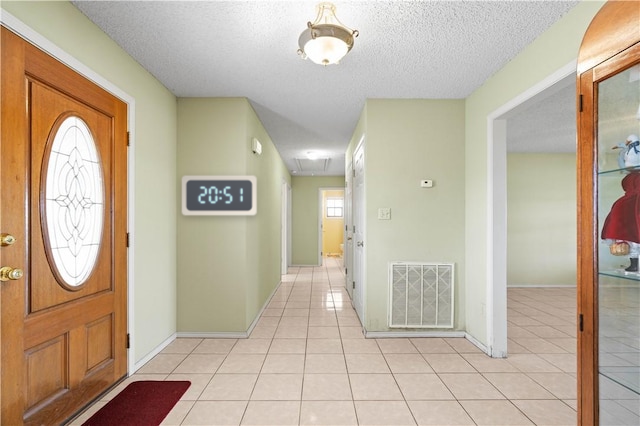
20:51
